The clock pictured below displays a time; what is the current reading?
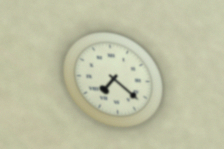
7:22
